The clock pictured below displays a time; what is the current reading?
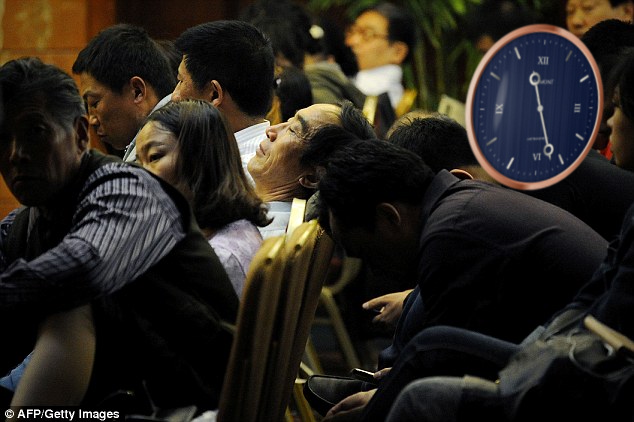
11:27
